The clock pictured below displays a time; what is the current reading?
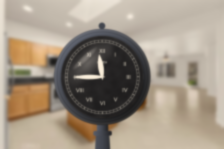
11:45
